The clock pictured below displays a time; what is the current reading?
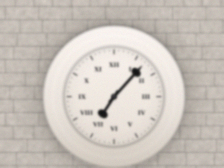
7:07
